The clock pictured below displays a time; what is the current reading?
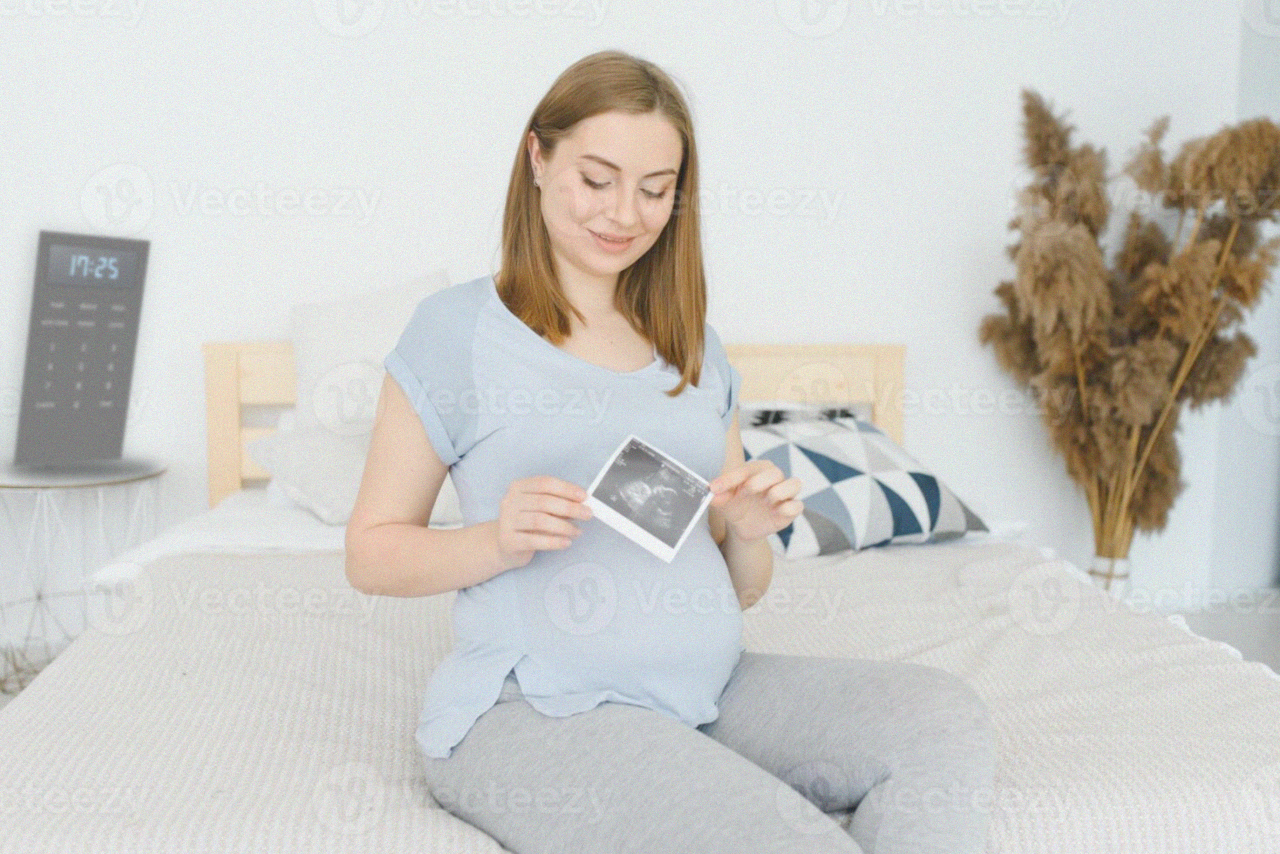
17:25
